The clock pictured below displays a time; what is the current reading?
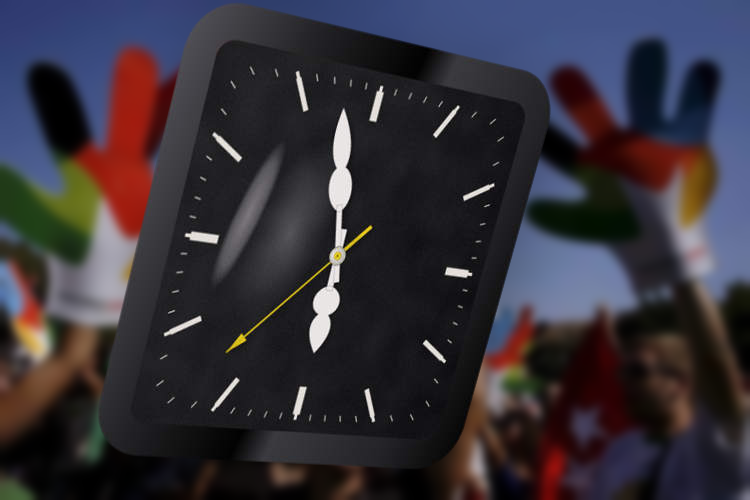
5:57:37
